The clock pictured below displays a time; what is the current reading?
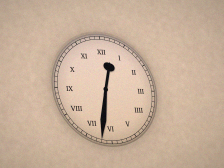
12:32
